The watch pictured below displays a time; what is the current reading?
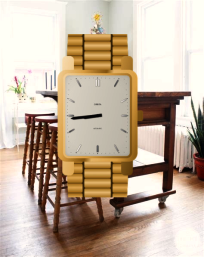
8:44
